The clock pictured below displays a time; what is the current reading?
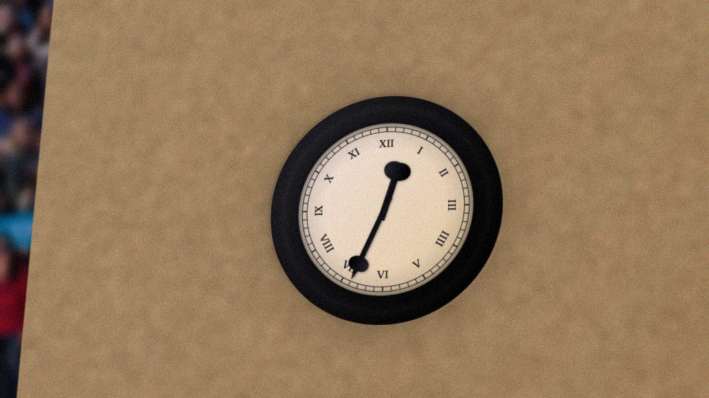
12:34
